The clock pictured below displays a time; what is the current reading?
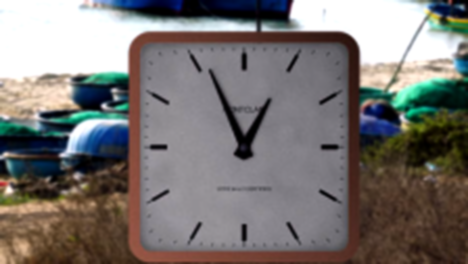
12:56
